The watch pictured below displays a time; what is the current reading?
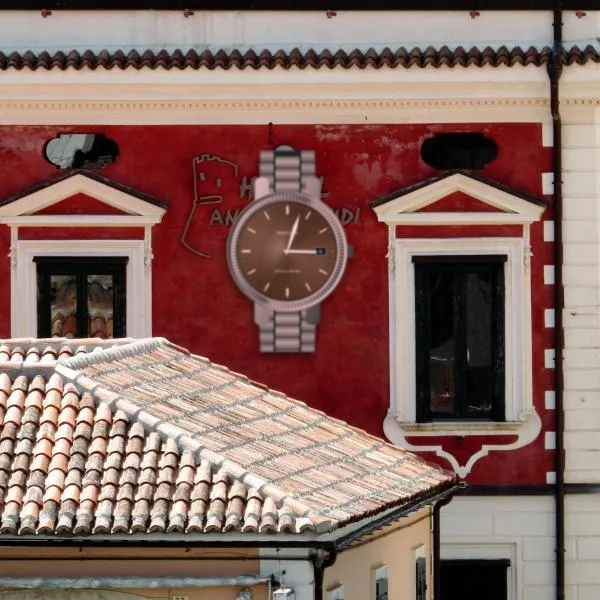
3:03
